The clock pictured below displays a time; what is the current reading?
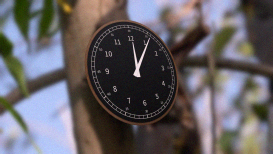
12:06
